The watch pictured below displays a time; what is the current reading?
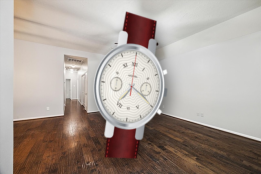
7:20
